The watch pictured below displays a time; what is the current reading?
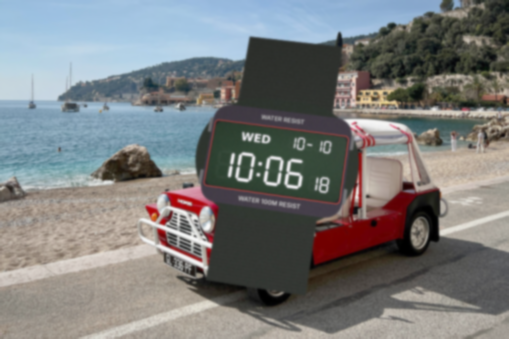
10:06:18
